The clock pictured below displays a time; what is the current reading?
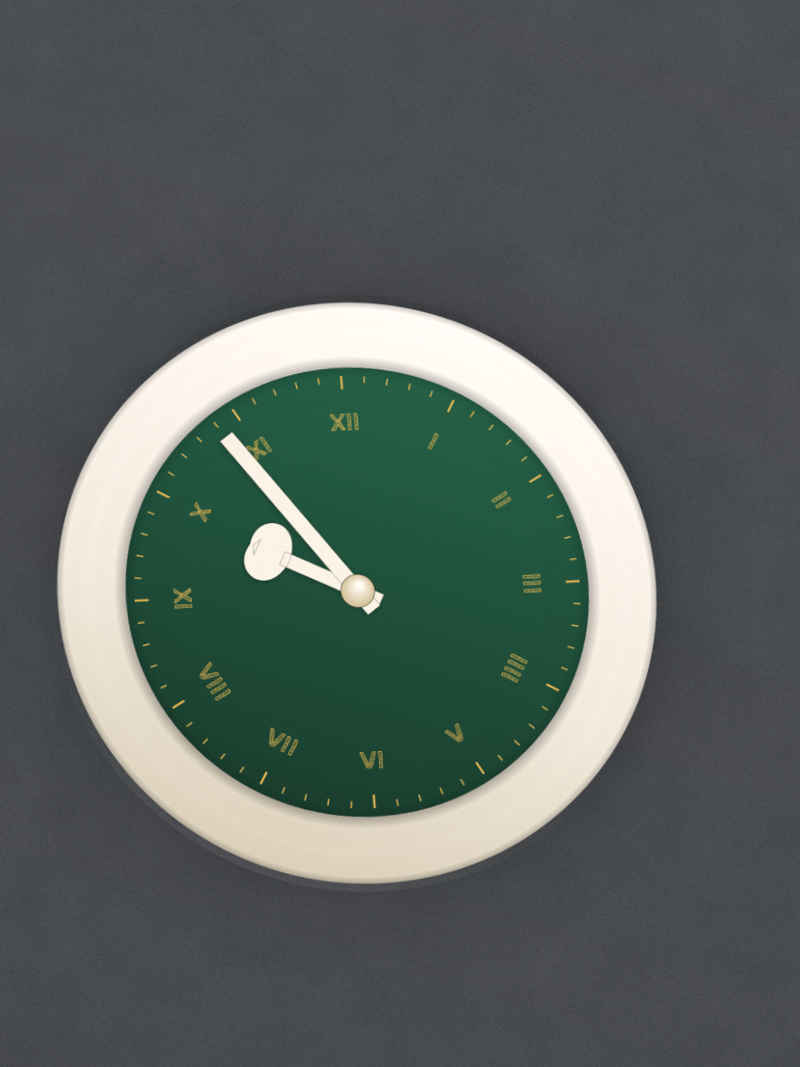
9:54
